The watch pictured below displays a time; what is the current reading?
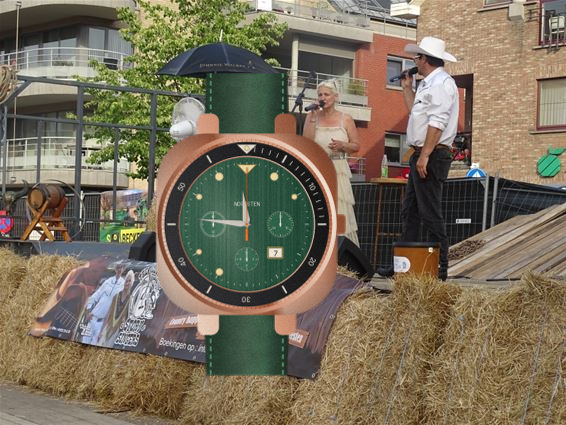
11:46
